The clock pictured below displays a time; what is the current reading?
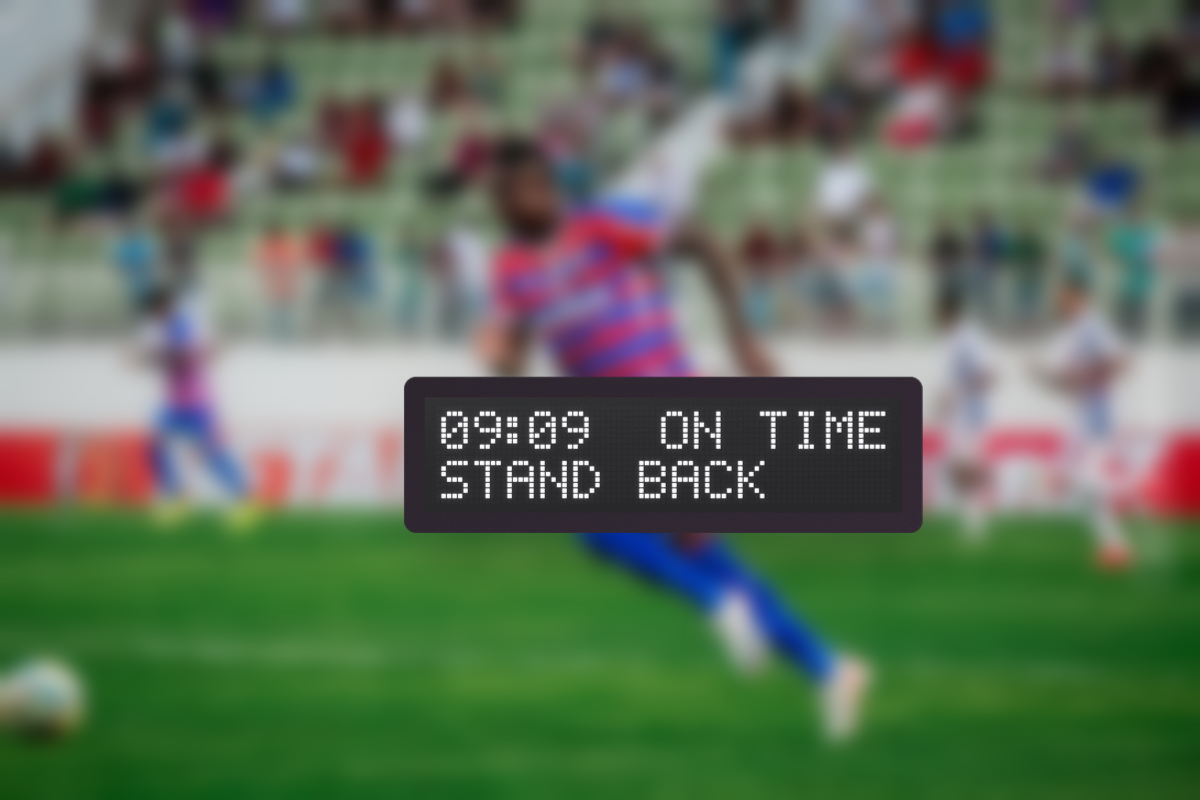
9:09
